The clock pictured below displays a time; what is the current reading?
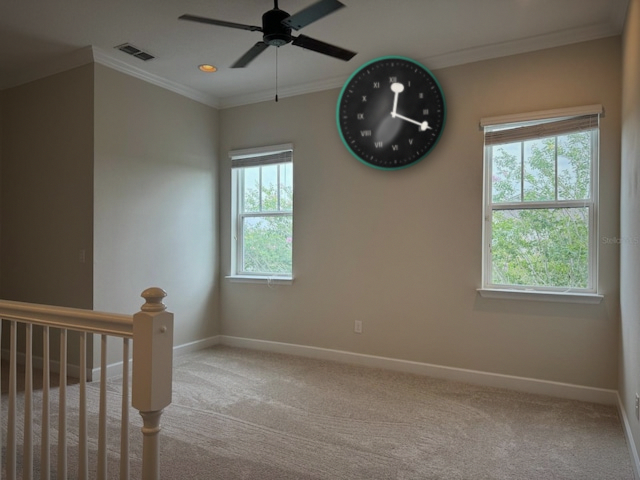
12:19
